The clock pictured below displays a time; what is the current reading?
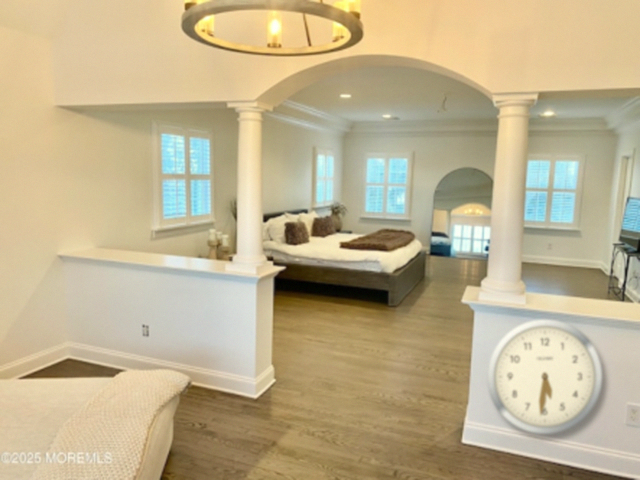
5:31
